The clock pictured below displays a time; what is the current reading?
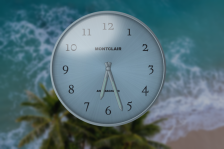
6:27
